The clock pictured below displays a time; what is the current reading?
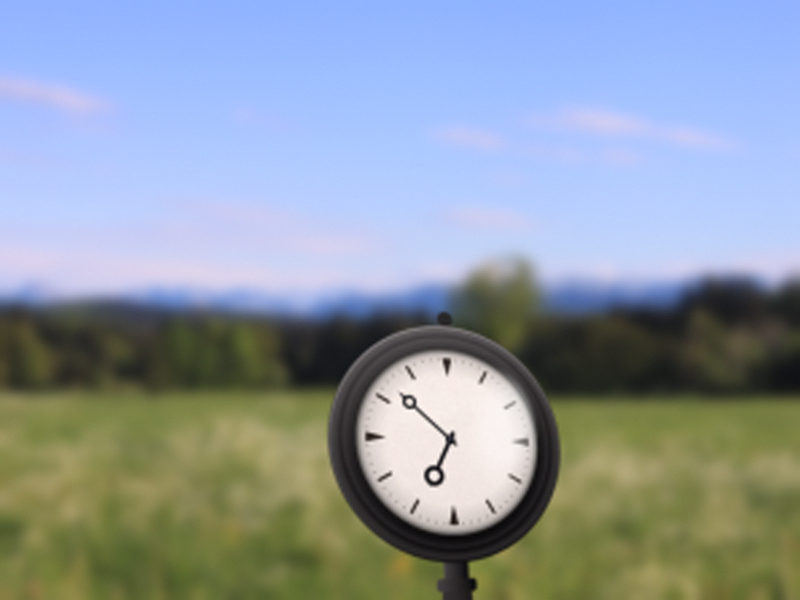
6:52
